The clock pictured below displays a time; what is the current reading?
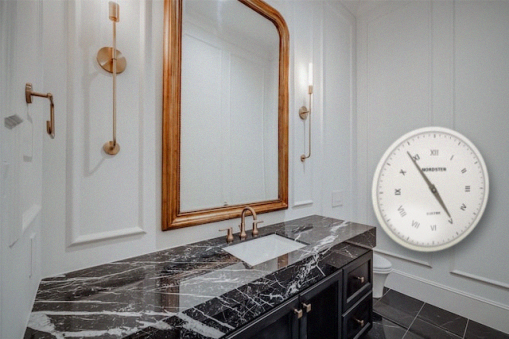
4:54
